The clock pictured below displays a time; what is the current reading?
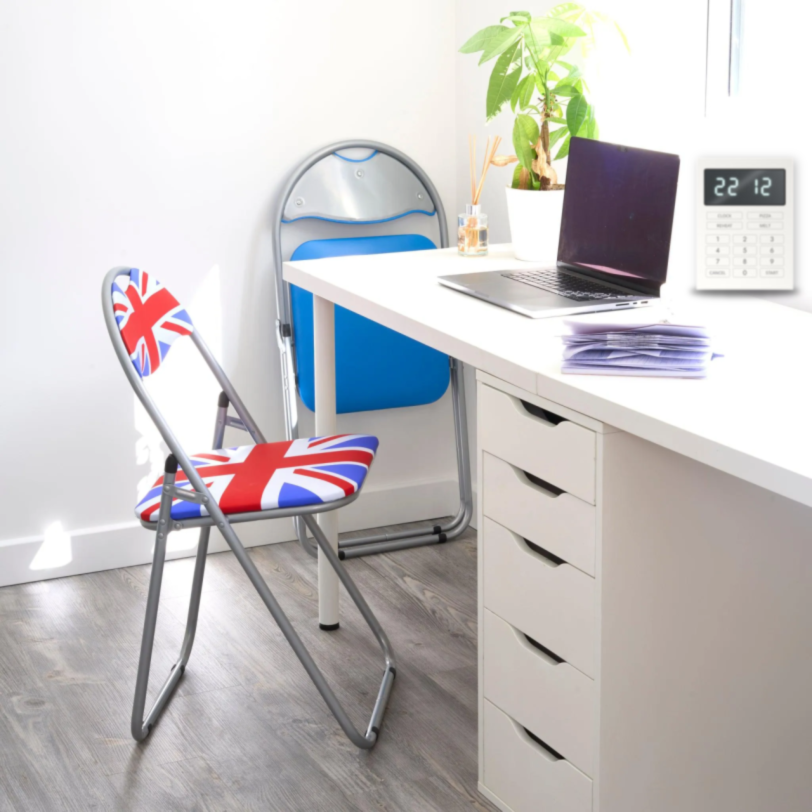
22:12
